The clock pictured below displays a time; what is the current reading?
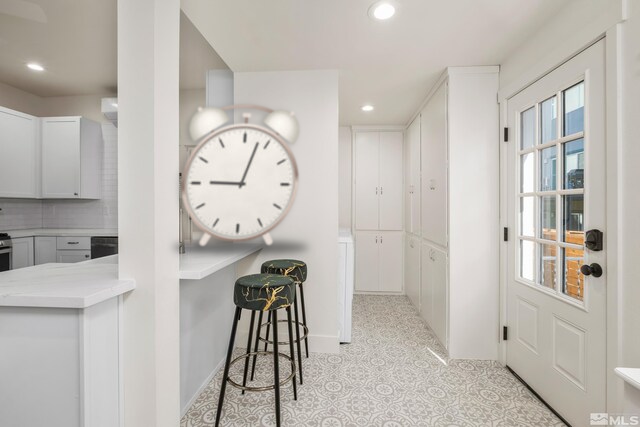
9:03
